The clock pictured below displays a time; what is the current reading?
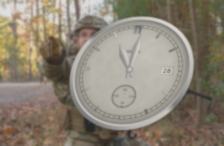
11:01
